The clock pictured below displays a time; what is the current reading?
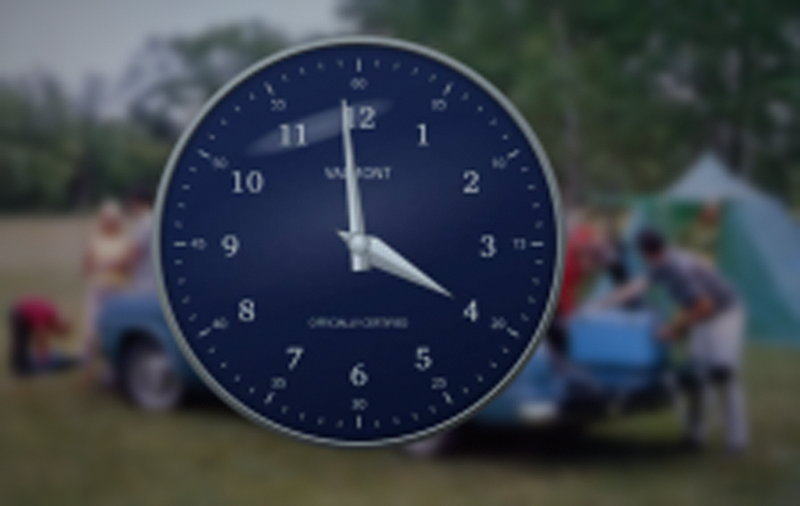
3:59
